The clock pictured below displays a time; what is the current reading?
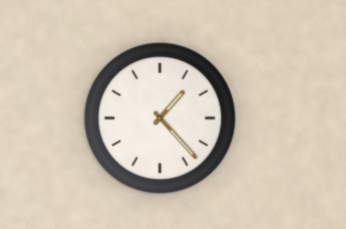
1:23
